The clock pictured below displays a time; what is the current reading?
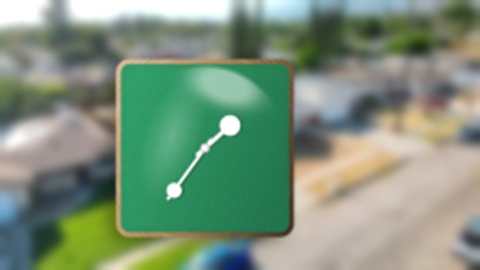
1:36
